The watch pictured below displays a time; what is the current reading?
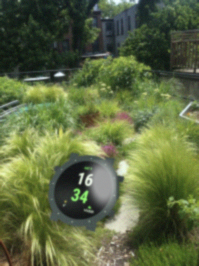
16:34
